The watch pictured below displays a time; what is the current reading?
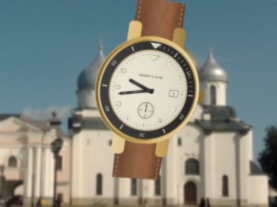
9:43
